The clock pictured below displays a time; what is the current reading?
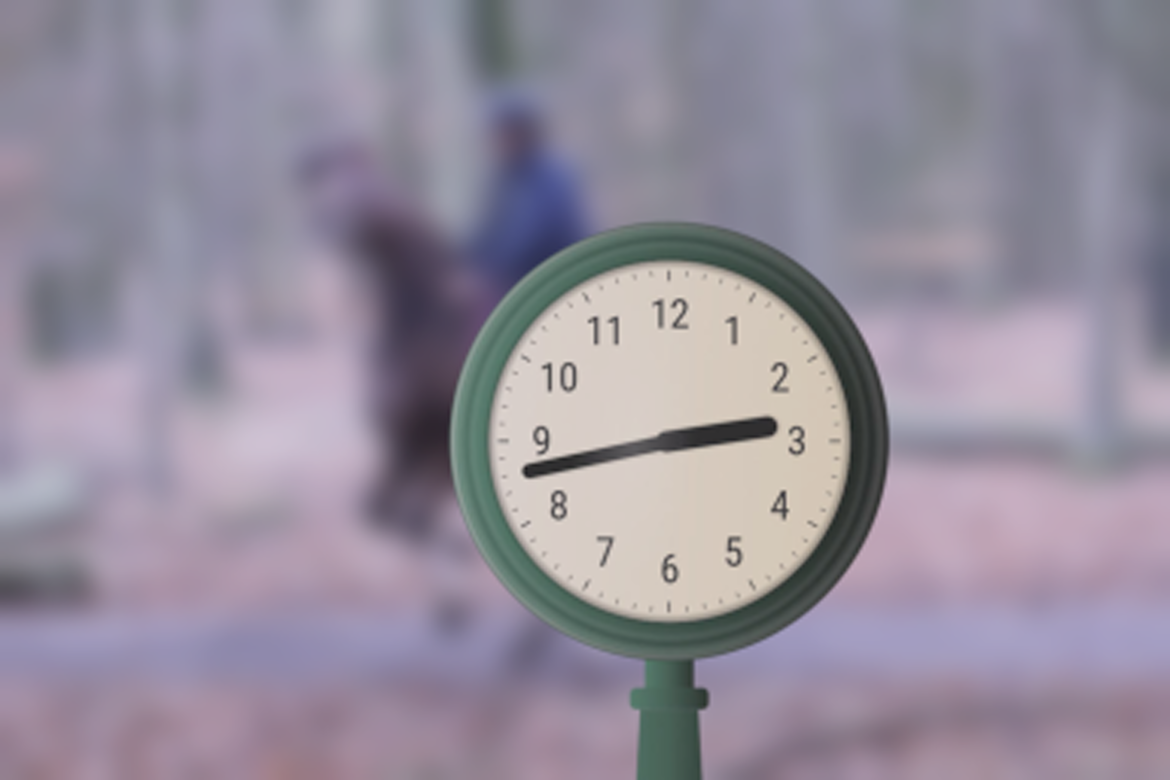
2:43
